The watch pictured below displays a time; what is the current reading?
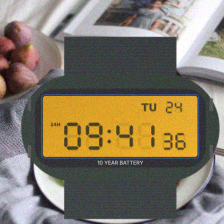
9:41:36
